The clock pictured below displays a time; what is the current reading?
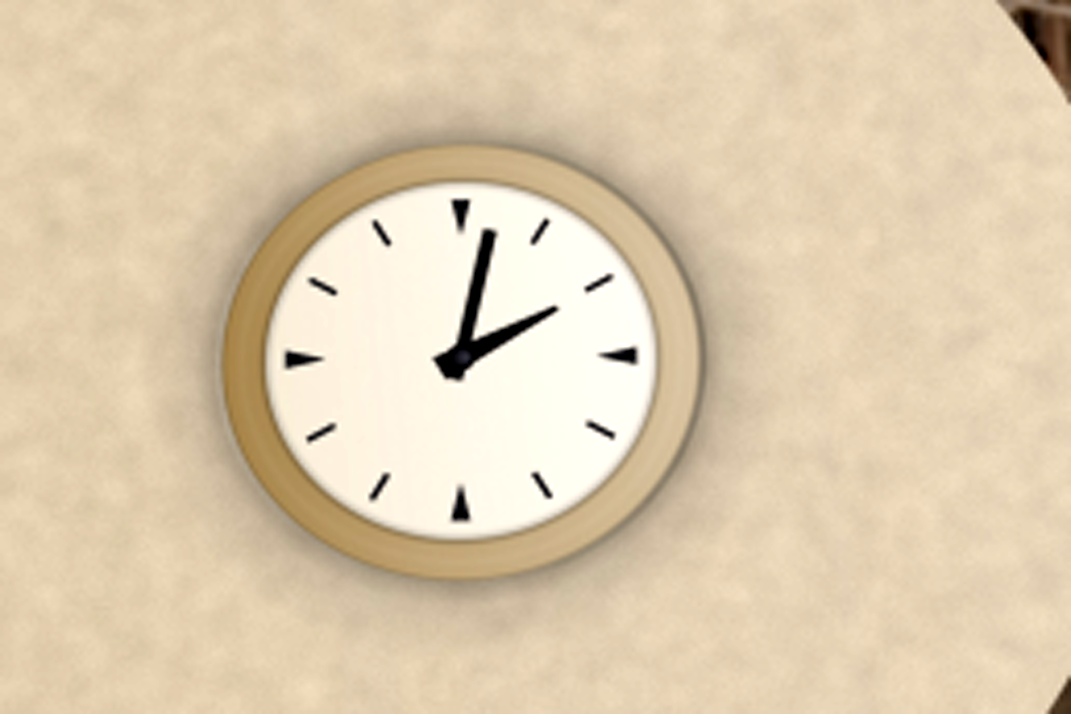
2:02
